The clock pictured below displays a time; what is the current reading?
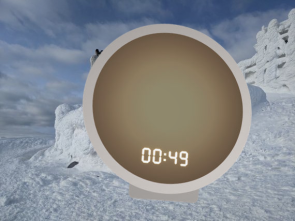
0:49
